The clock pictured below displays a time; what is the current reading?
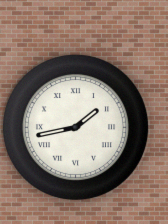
1:43
